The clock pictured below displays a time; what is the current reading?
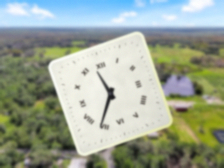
11:36
